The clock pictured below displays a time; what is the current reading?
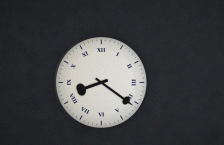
8:21
